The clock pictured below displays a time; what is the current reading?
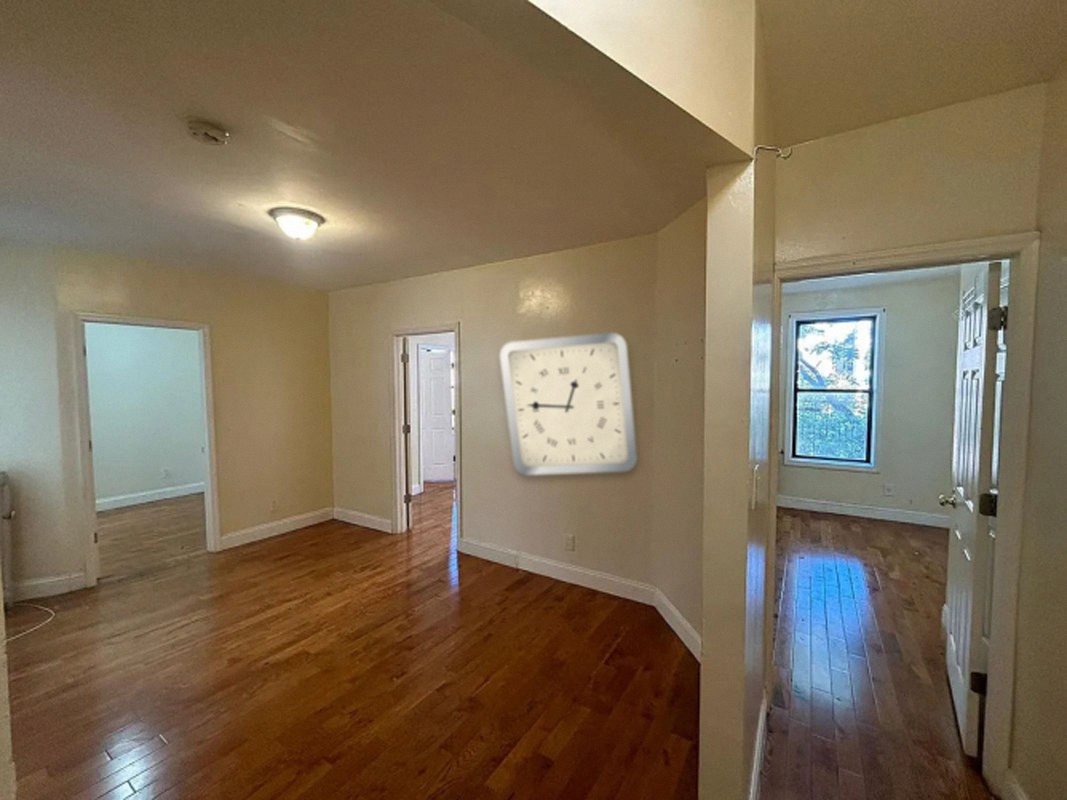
12:46
